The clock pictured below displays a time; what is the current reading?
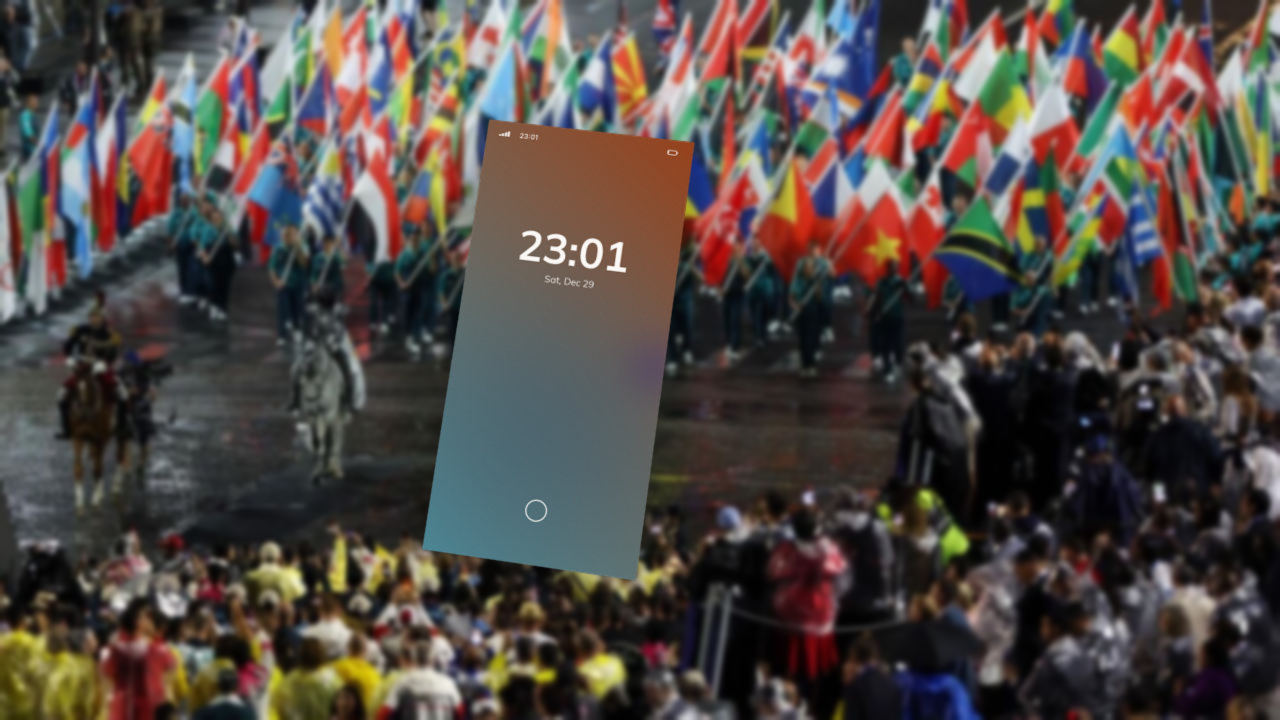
23:01
